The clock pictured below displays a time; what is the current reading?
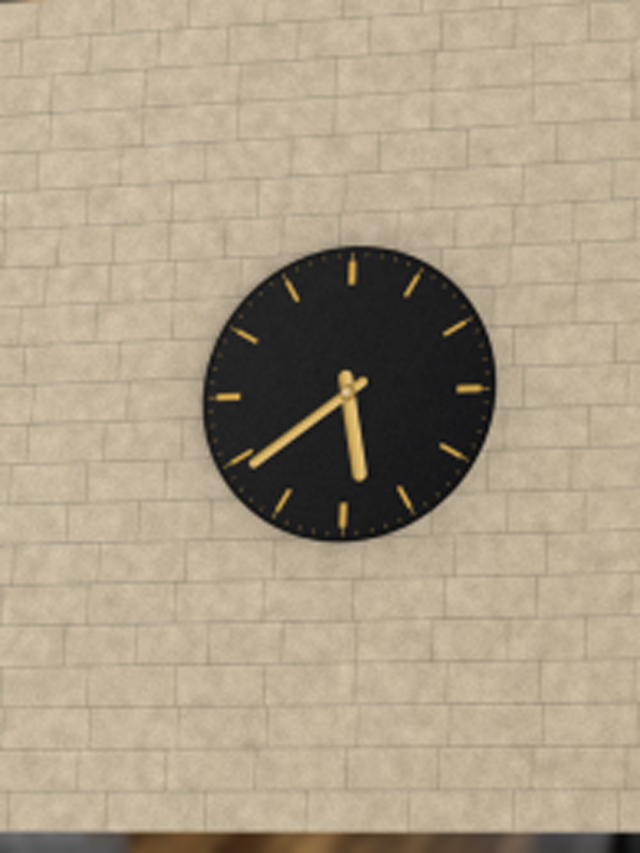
5:39
